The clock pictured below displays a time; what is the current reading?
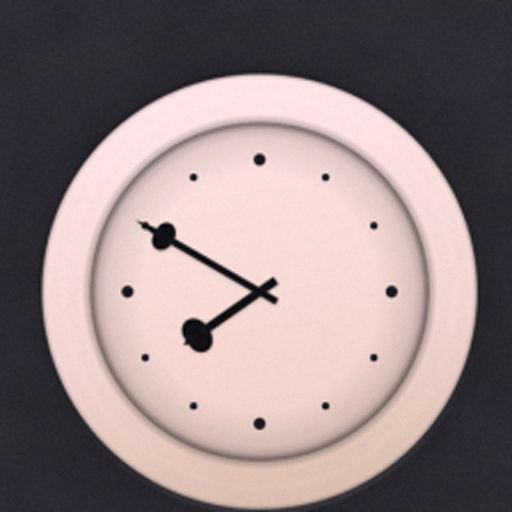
7:50
